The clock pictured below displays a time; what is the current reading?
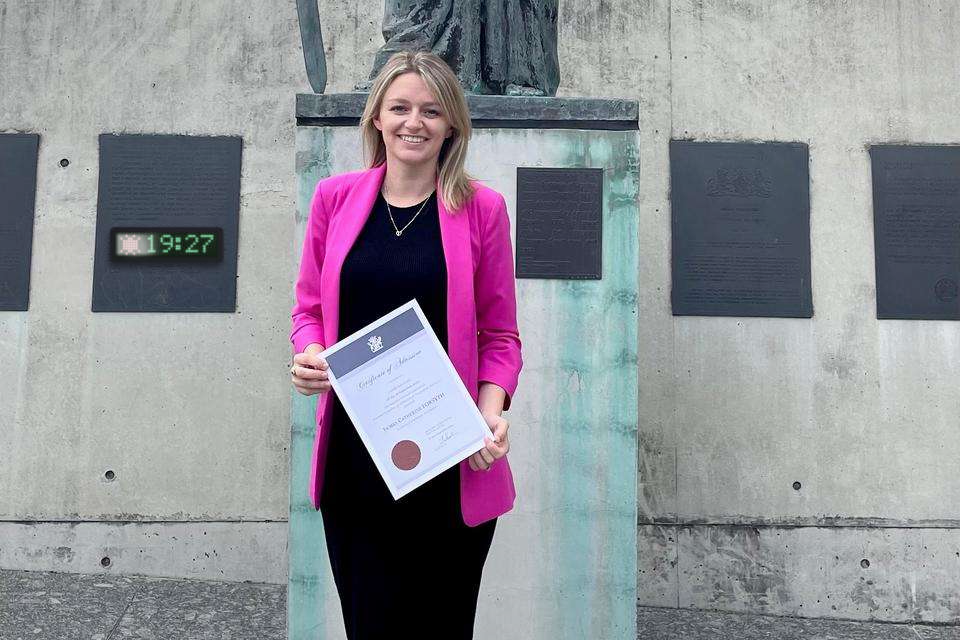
19:27
